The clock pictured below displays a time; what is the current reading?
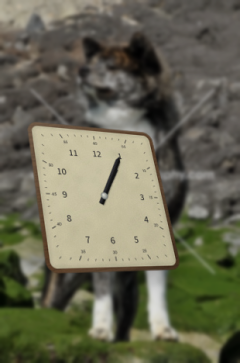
1:05
